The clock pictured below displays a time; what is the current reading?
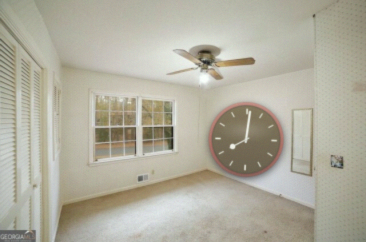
8:01
